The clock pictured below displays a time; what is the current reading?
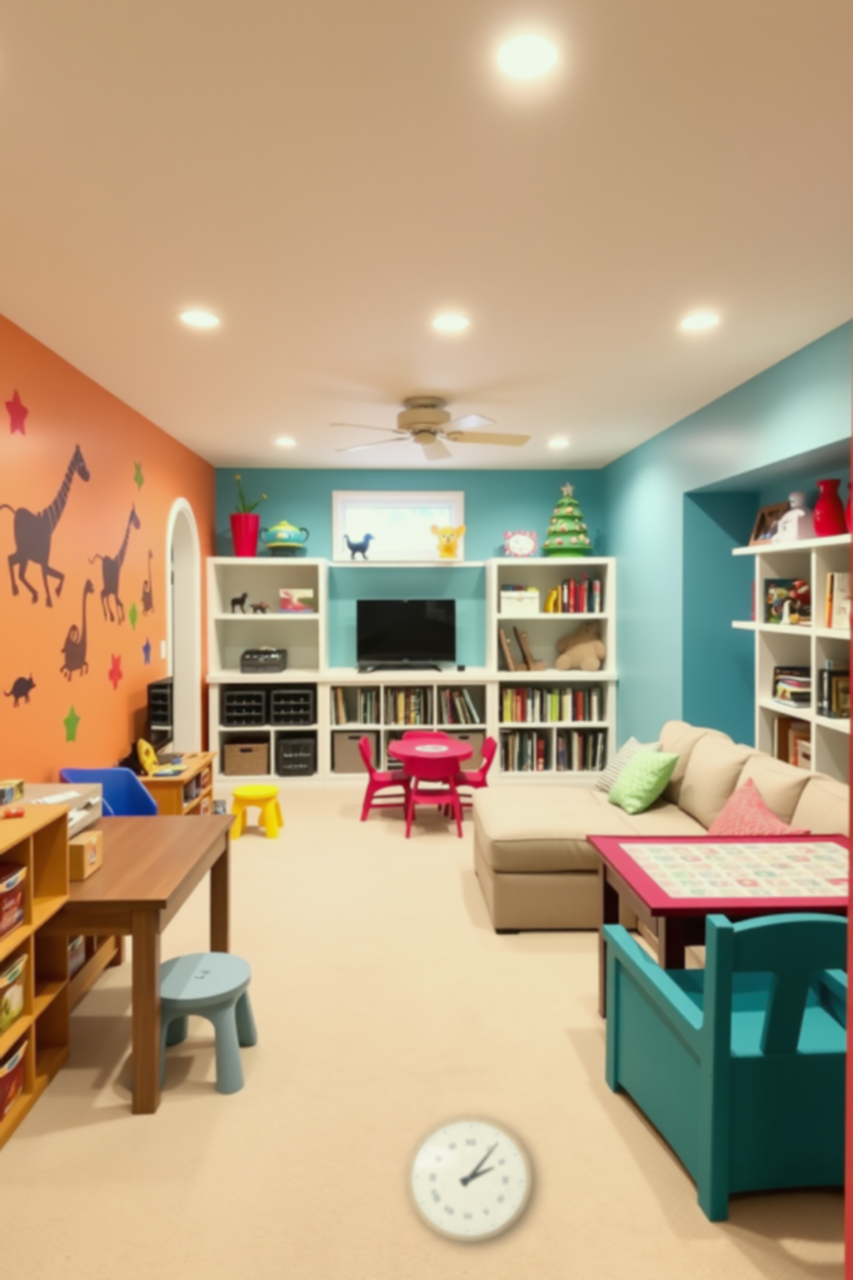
2:06
